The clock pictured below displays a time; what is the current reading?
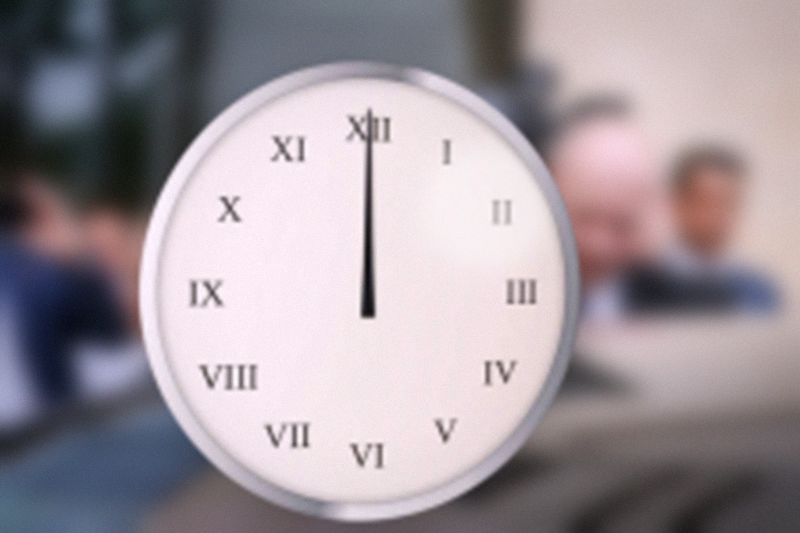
12:00
